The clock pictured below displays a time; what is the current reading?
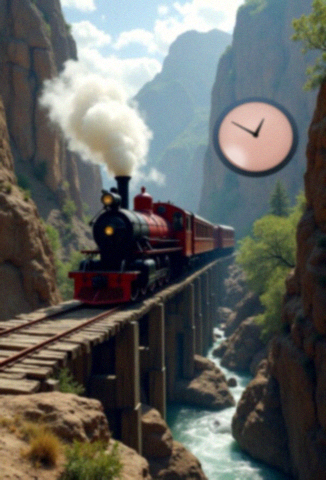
12:50
